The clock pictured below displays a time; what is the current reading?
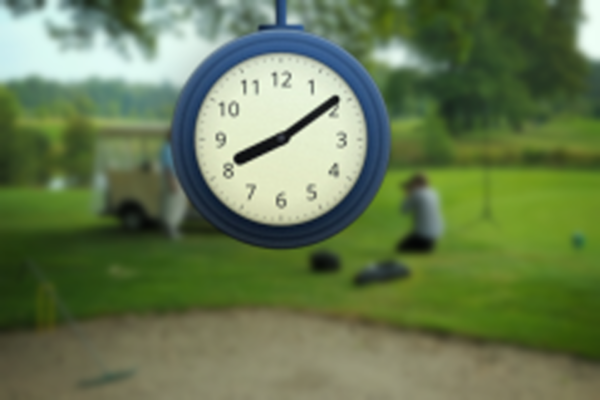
8:09
